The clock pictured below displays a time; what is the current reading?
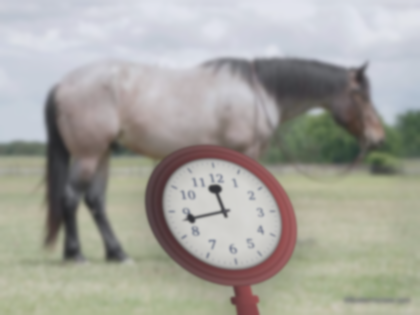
11:43
